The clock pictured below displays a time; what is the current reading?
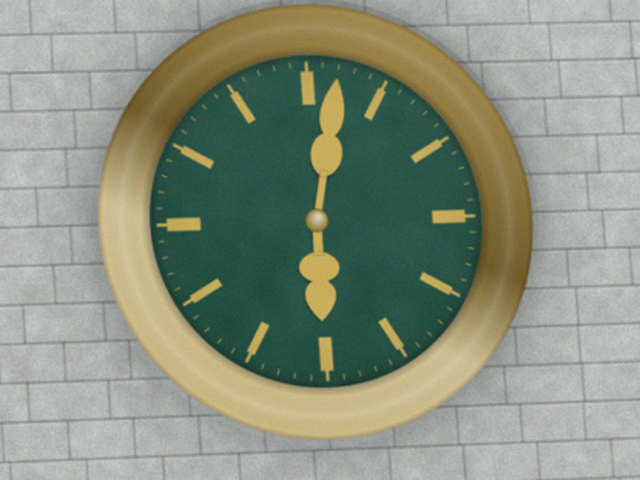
6:02
